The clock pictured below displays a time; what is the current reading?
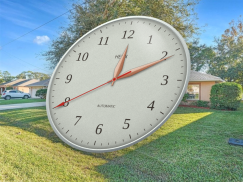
12:10:40
